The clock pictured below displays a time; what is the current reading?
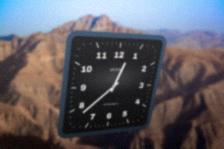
12:38
